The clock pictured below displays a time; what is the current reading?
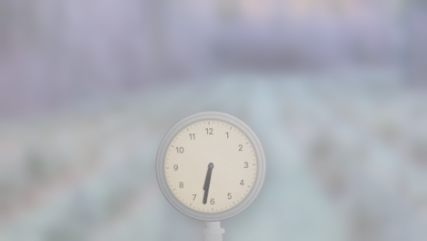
6:32
